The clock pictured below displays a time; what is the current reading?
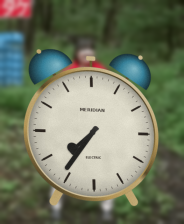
7:36
